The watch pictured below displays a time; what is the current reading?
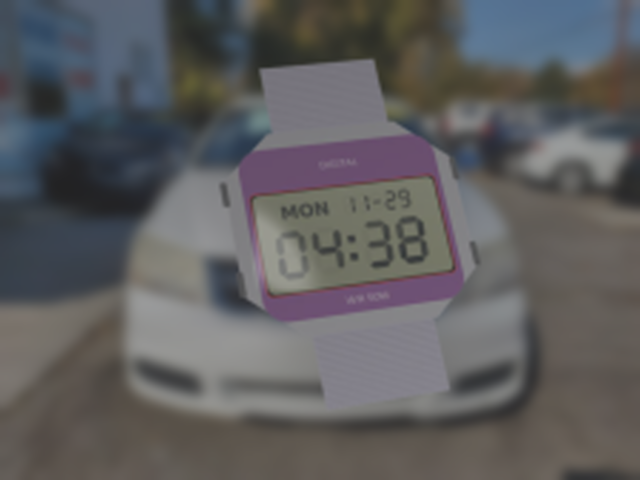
4:38
